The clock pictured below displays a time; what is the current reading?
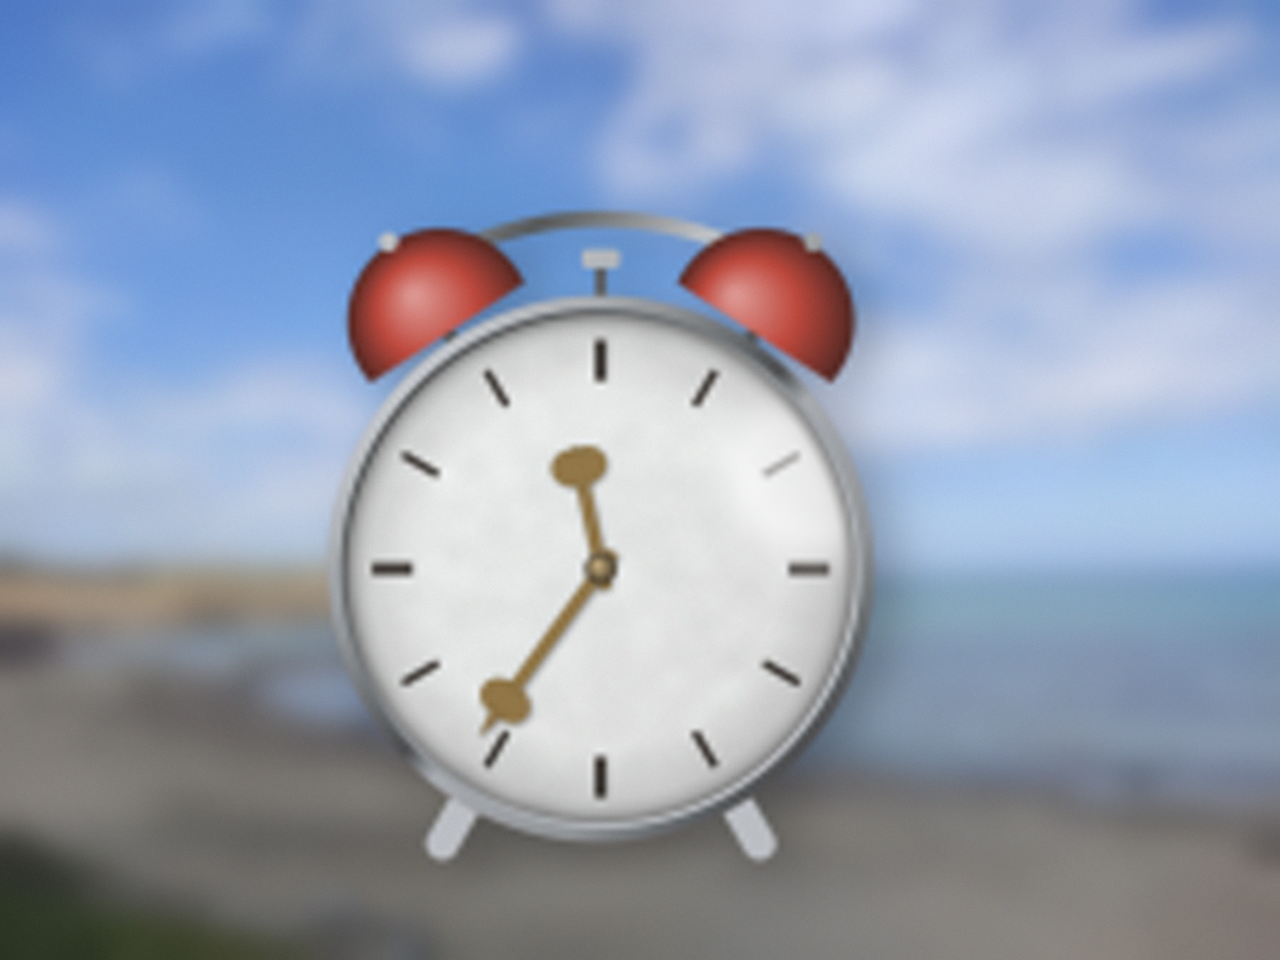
11:36
